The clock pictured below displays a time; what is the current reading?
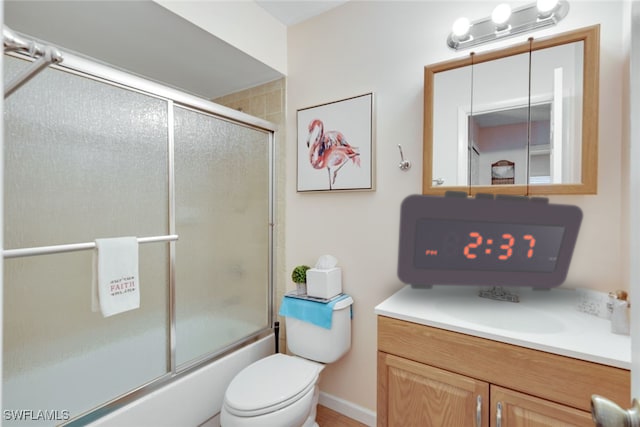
2:37
